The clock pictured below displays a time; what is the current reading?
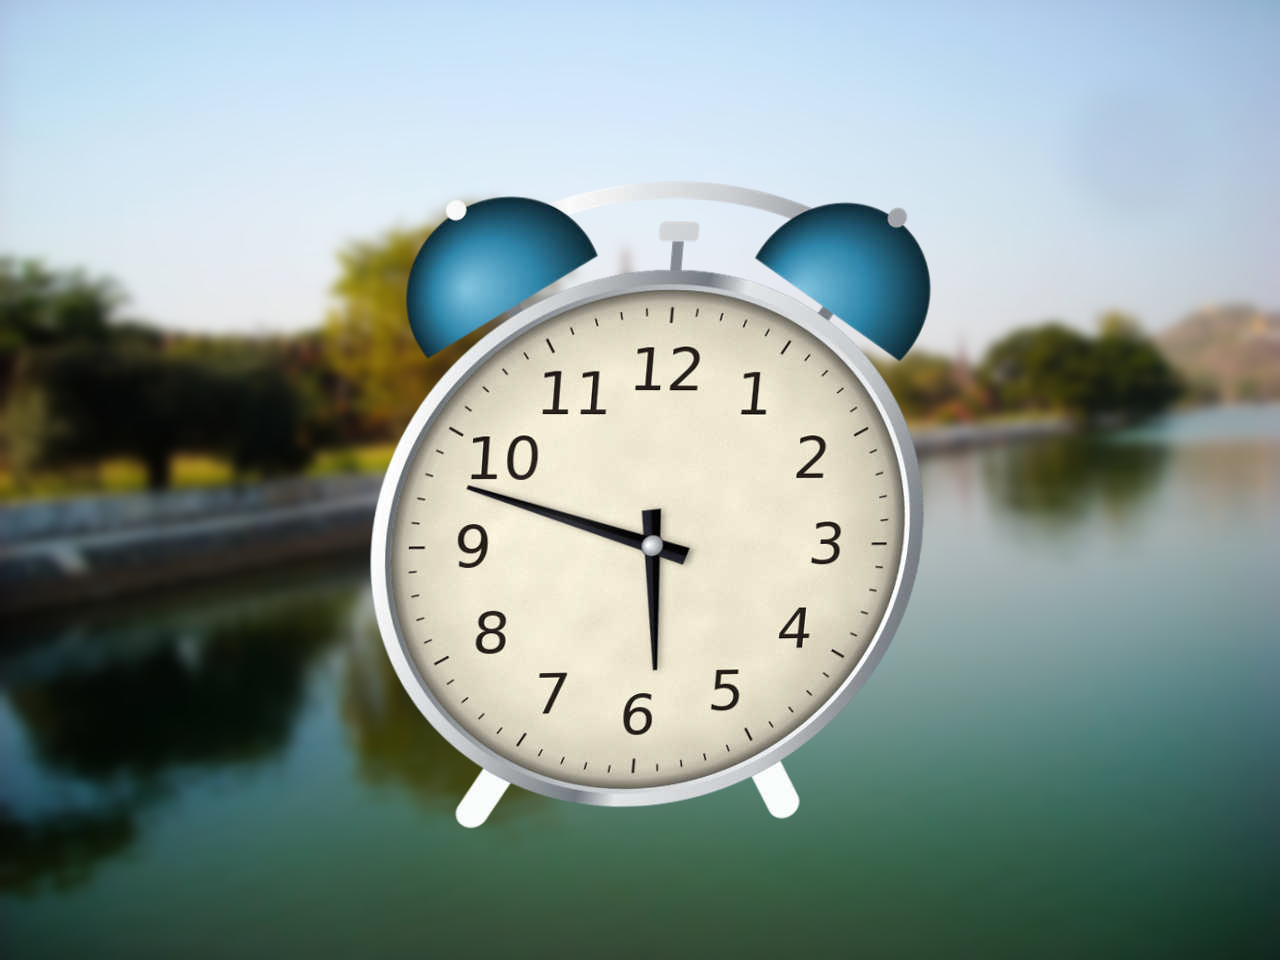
5:48
